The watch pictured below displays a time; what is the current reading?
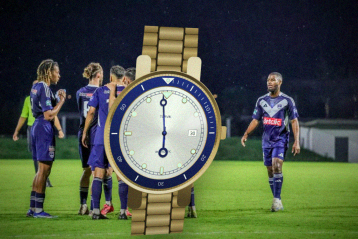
5:59
